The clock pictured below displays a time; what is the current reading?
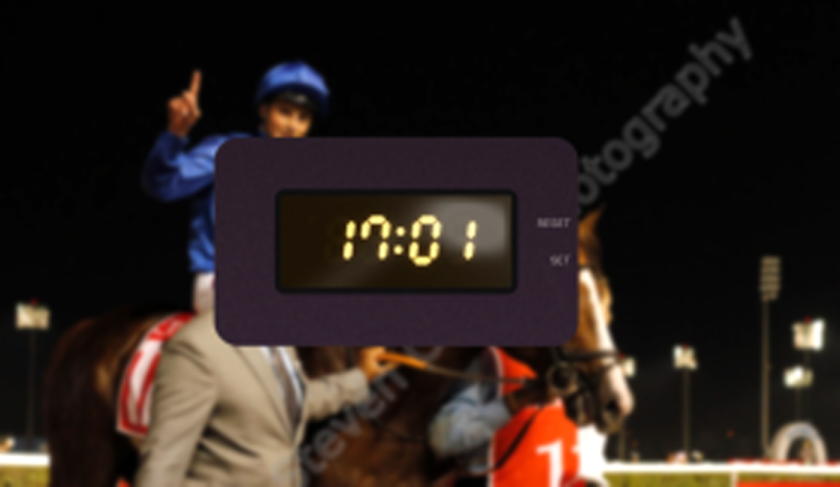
17:01
